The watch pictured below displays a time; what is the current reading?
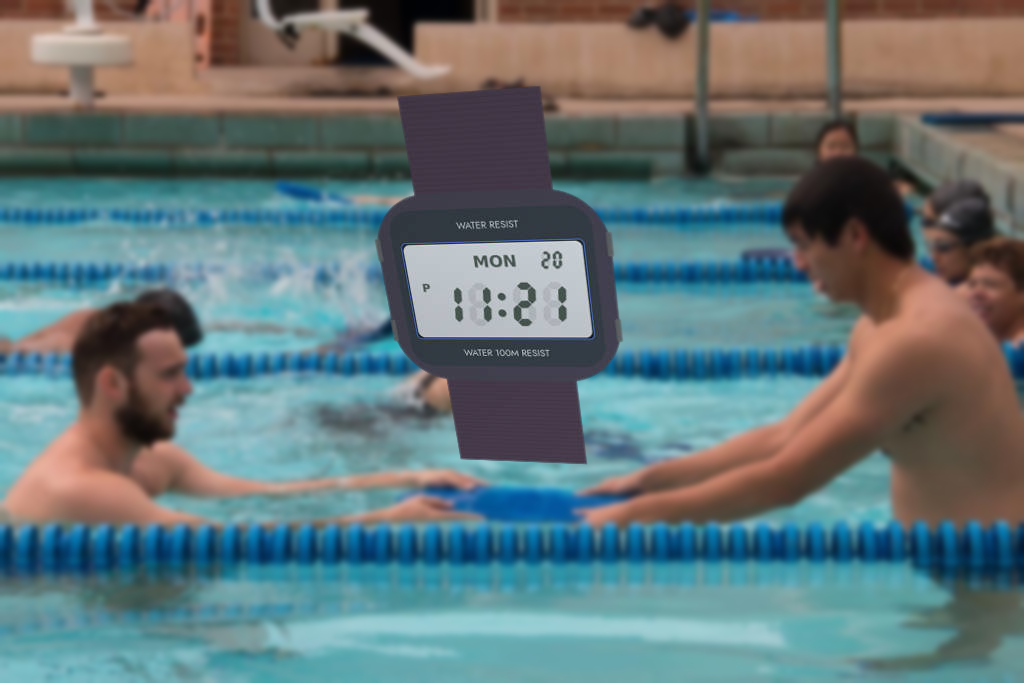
11:21
